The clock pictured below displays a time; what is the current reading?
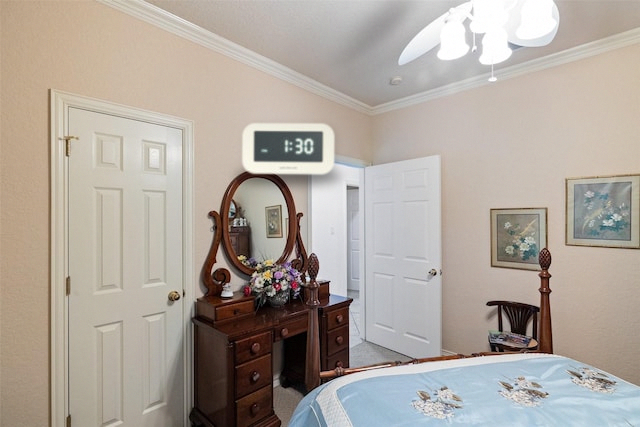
1:30
